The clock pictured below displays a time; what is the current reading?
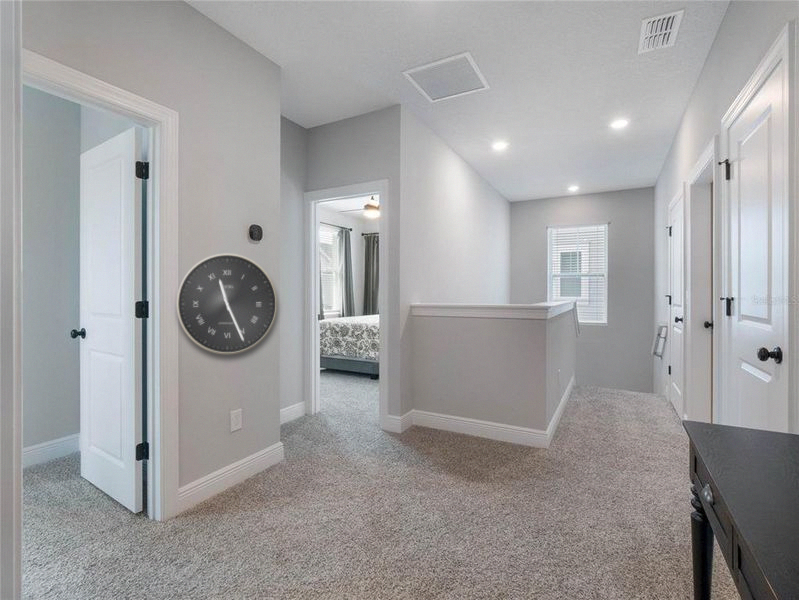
11:26
